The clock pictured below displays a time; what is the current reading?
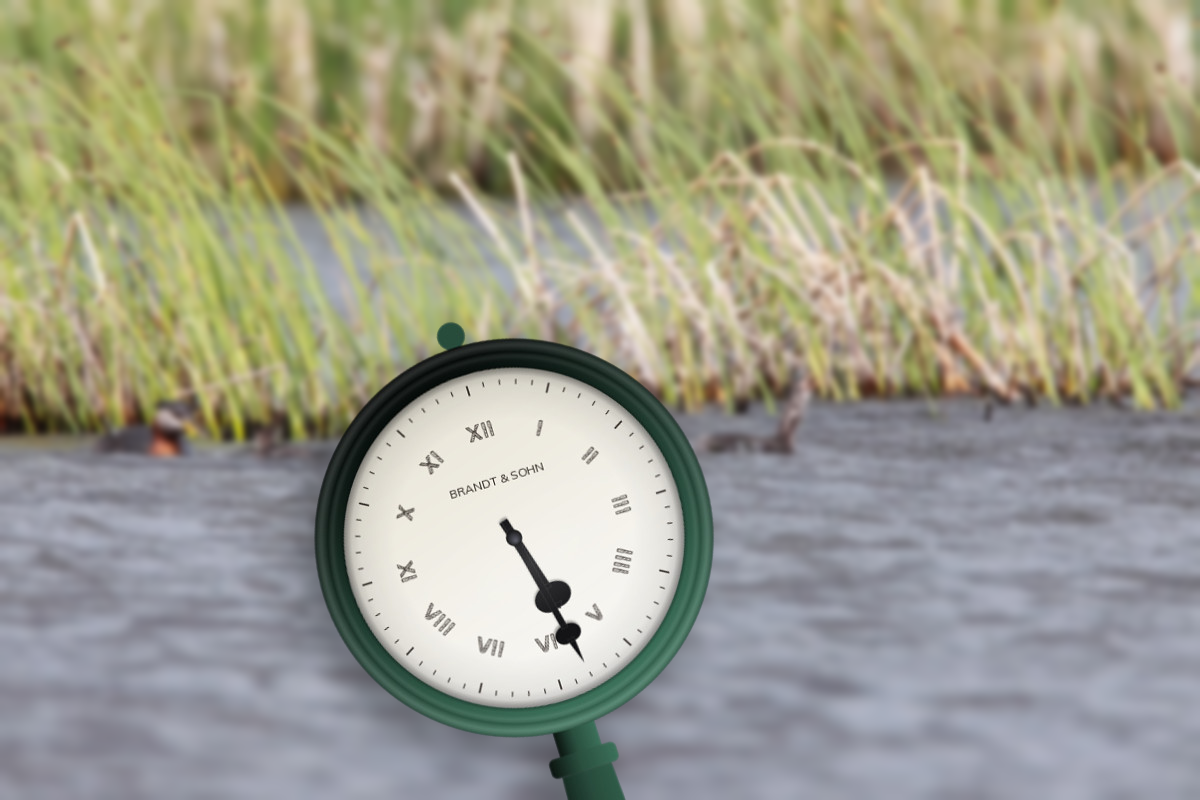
5:28
